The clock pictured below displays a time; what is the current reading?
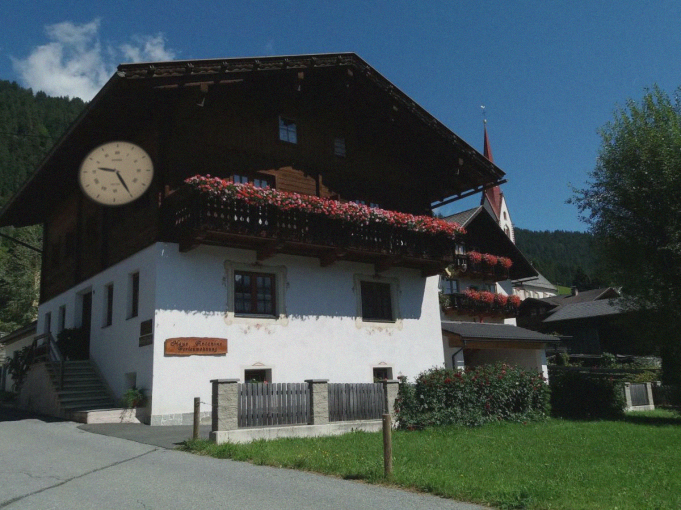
9:25
